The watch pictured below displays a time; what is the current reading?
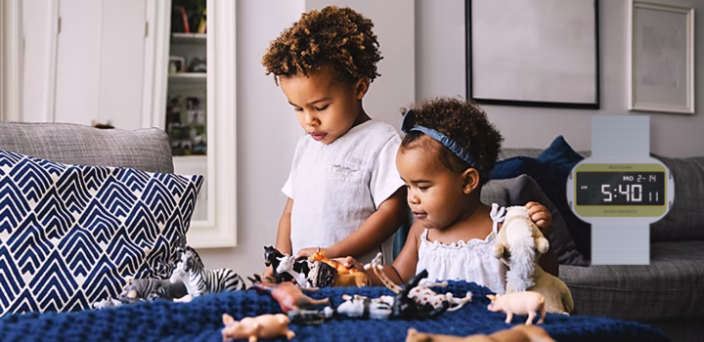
5:40
